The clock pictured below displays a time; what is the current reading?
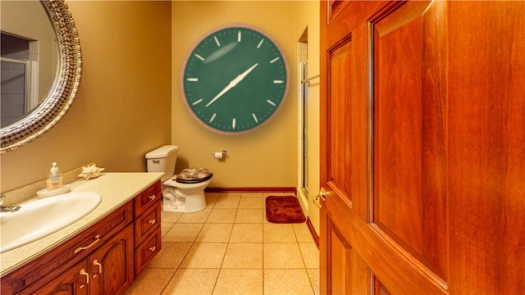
1:38
